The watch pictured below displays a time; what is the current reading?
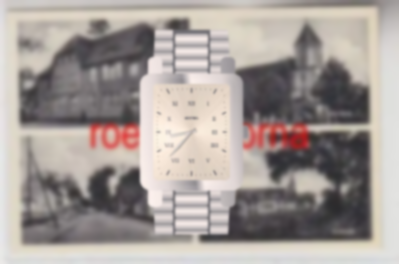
8:37
